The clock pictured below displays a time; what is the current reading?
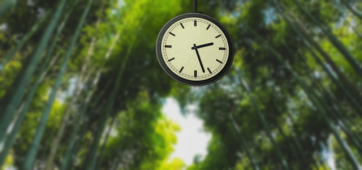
2:27
